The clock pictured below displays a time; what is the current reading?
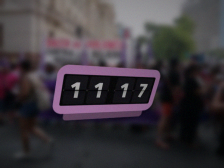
11:17
